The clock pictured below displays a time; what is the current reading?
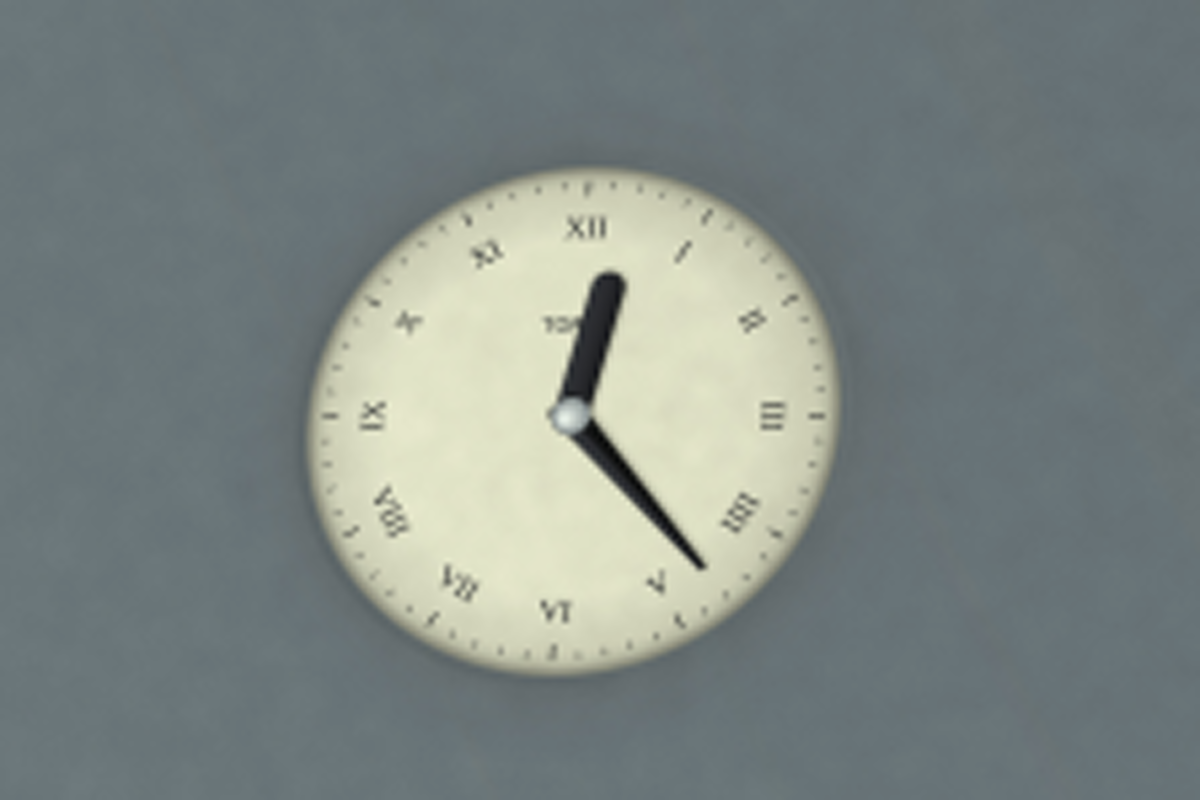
12:23
